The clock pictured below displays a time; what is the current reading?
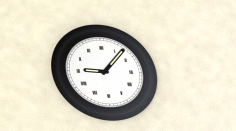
9:07
